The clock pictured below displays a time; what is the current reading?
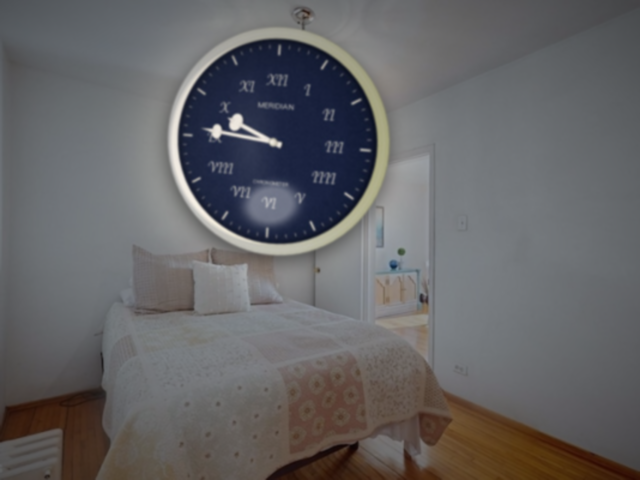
9:46
